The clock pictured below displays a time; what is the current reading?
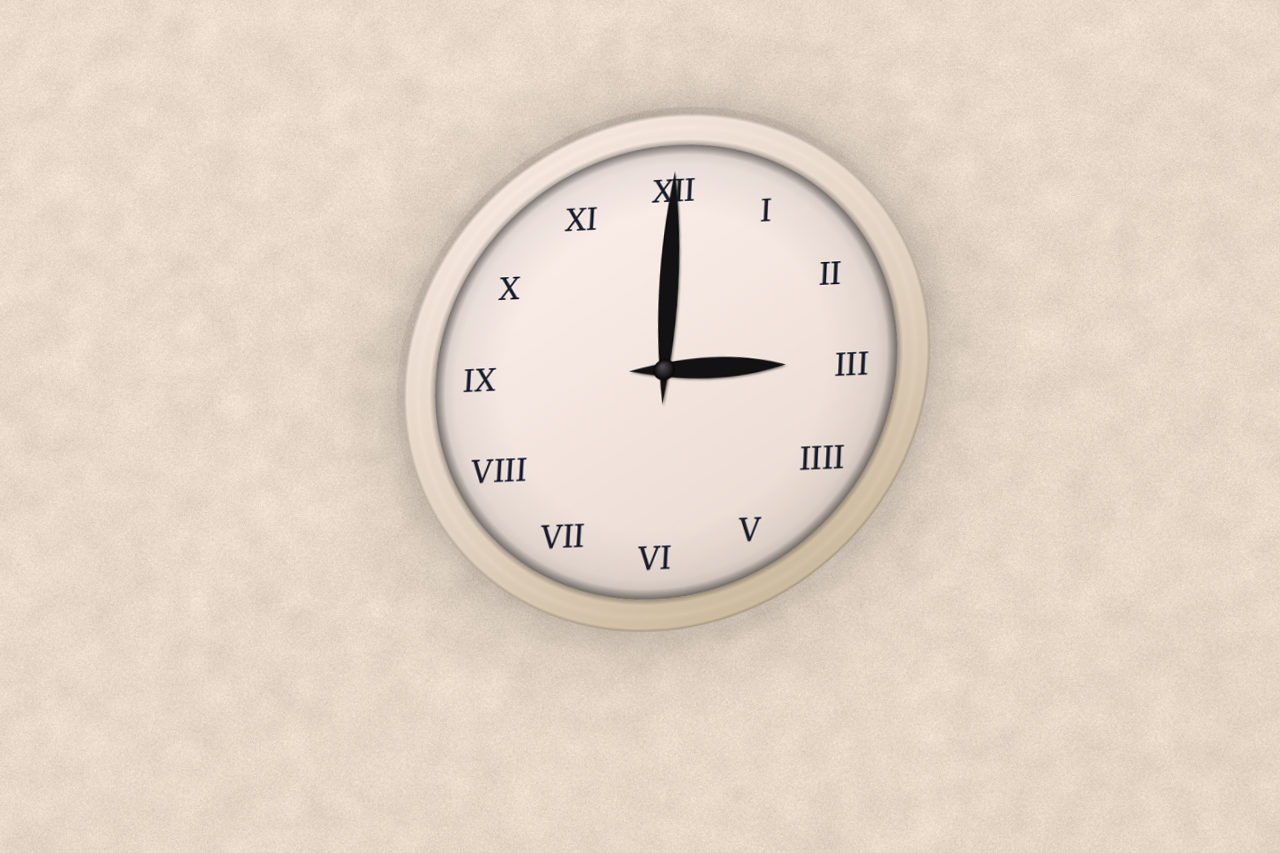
3:00
